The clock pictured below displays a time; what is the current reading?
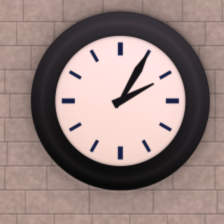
2:05
